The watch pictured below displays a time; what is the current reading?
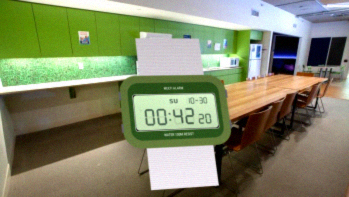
0:42:20
